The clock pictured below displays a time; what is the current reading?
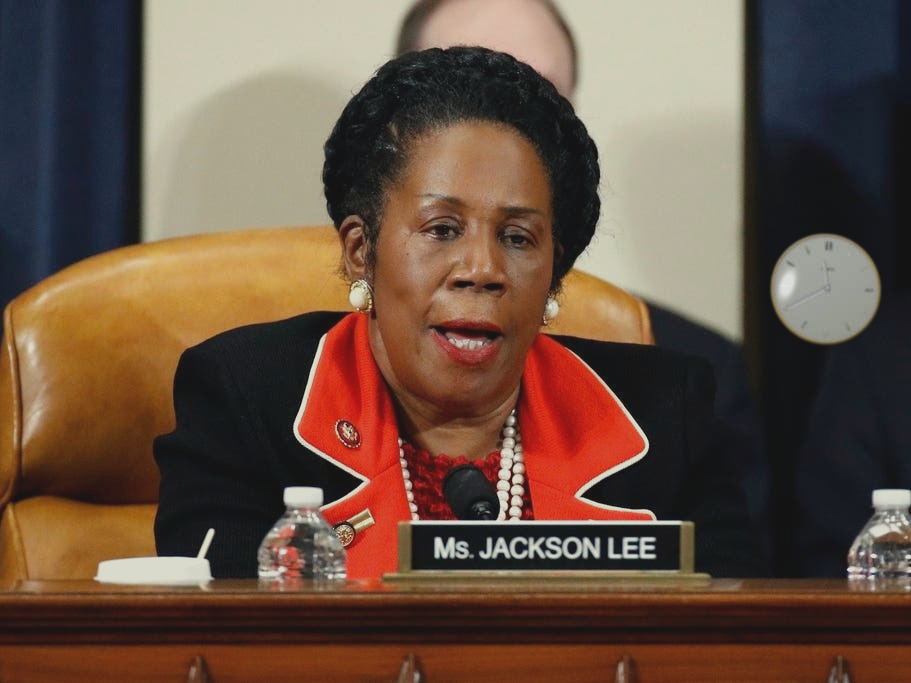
11:40
